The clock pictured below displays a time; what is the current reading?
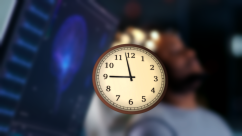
8:58
